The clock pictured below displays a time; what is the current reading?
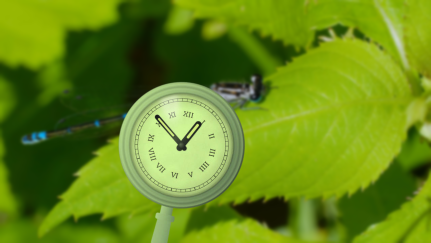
12:51
